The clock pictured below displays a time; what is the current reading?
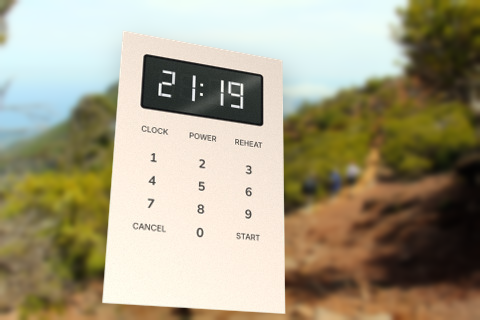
21:19
